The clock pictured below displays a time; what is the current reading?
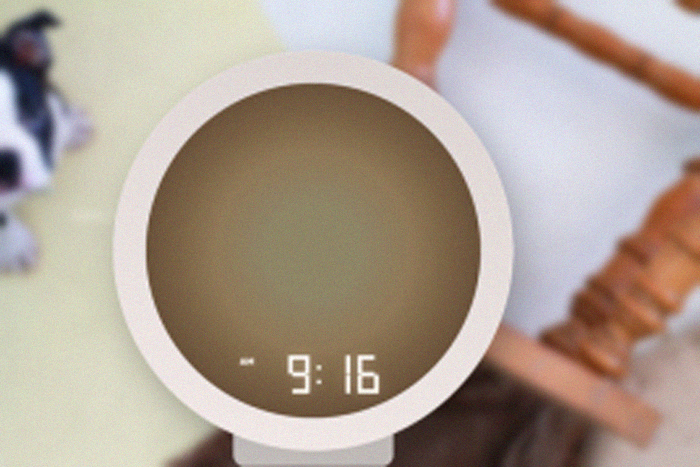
9:16
